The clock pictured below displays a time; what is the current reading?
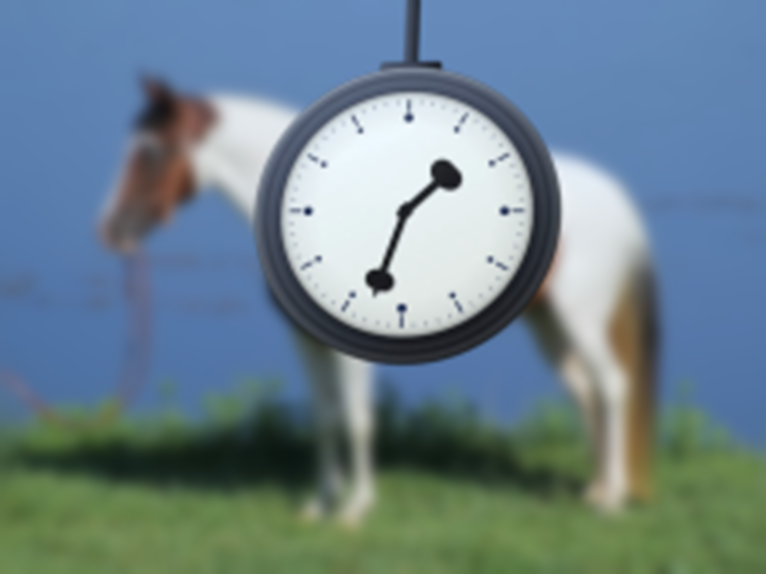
1:33
